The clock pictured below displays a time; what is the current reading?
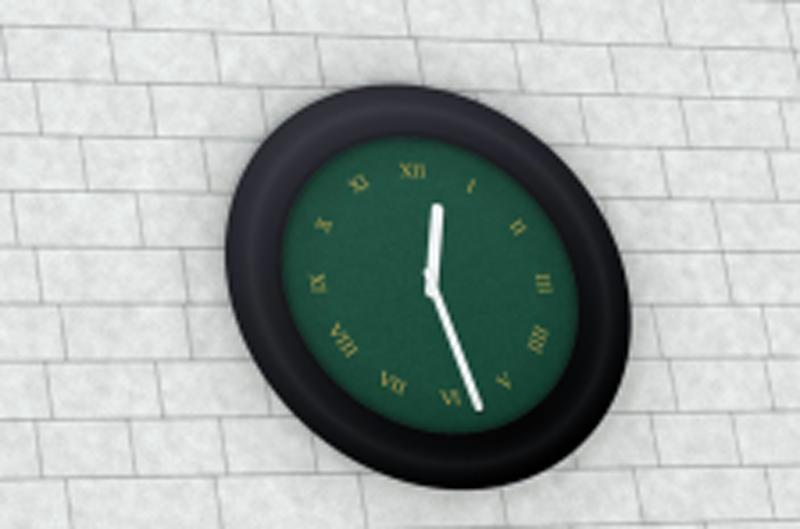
12:28
